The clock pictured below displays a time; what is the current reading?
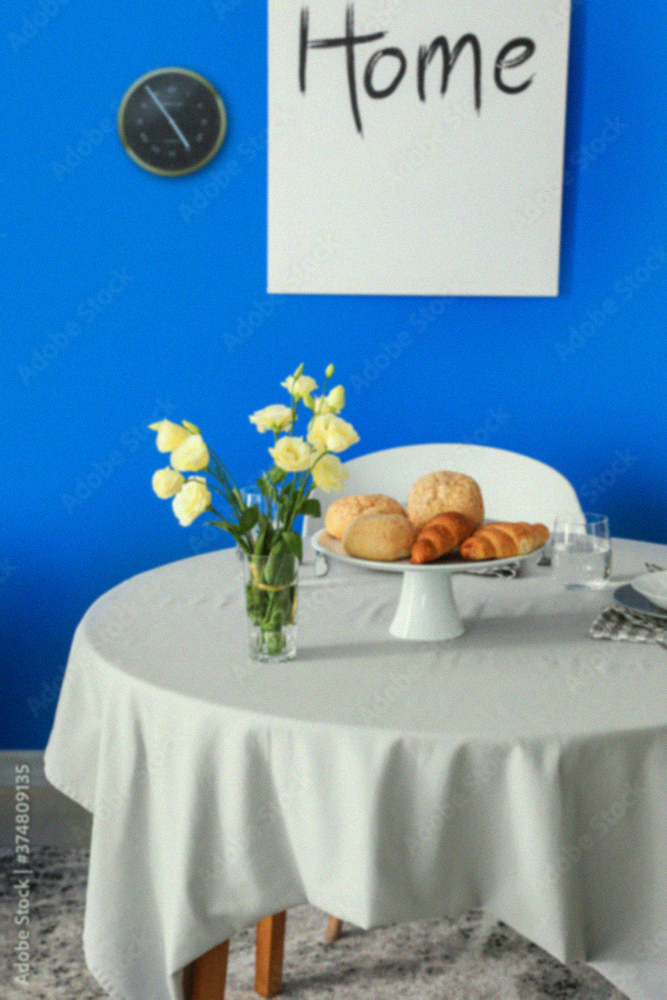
4:54
